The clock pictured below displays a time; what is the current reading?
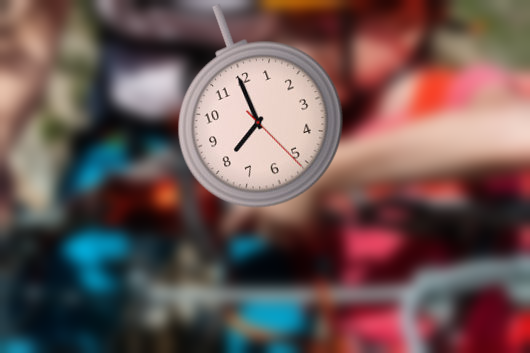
7:59:26
